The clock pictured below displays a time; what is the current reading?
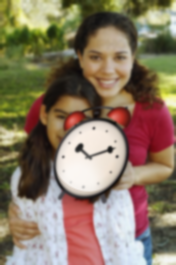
10:12
